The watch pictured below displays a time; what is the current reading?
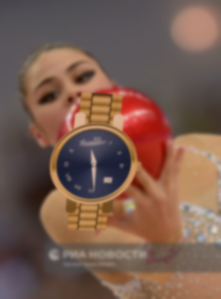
11:29
